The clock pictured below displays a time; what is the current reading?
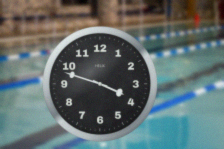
3:48
